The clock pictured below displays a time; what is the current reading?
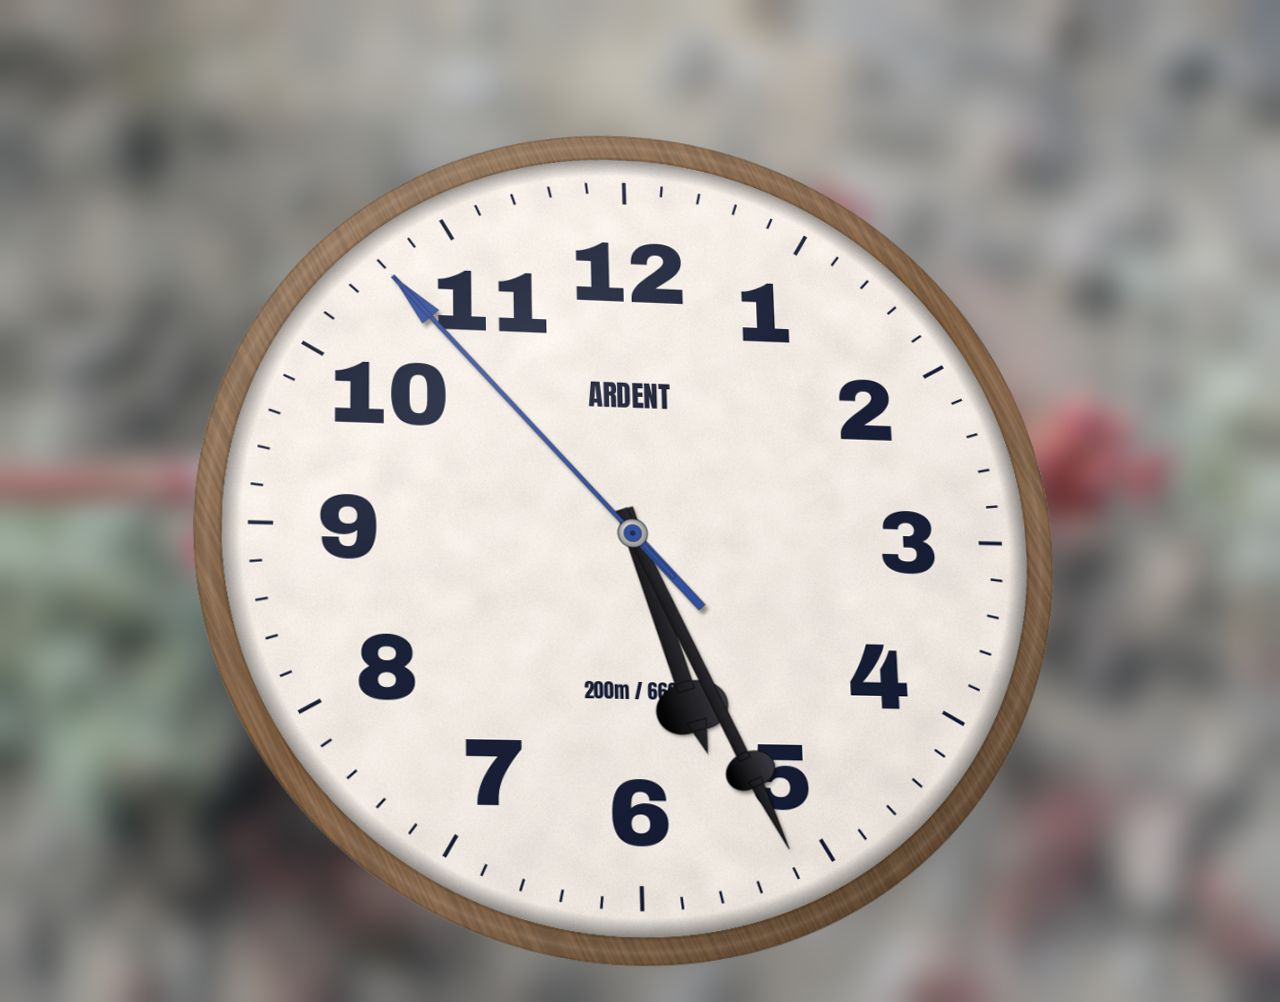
5:25:53
